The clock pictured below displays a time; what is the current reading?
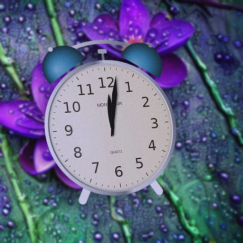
12:02
